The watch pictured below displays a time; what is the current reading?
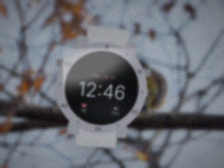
12:46
